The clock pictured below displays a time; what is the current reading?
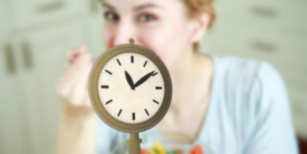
11:09
